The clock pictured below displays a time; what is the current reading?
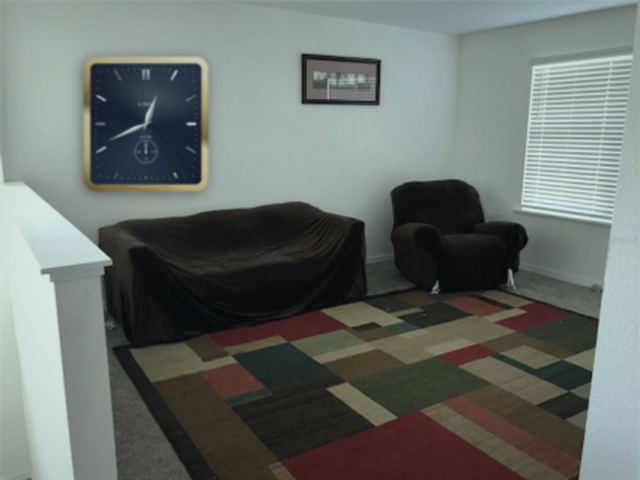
12:41
